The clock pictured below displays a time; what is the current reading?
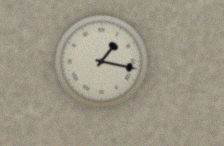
1:17
